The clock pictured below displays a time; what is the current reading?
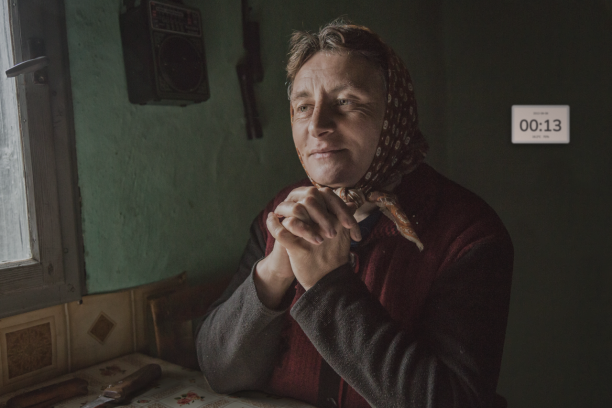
0:13
